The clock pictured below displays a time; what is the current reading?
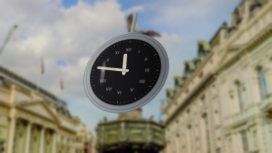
11:46
